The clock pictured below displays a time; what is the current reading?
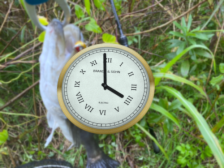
3:59
